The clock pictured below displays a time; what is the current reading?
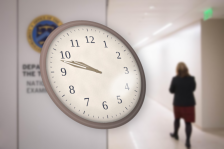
9:48
